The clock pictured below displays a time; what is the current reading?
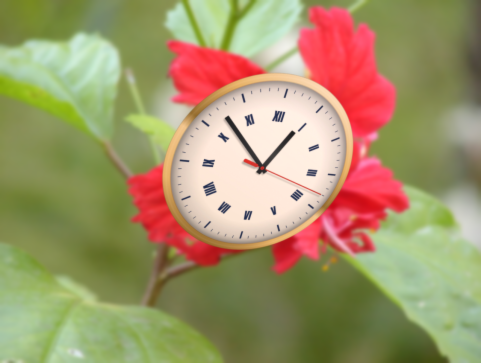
12:52:18
